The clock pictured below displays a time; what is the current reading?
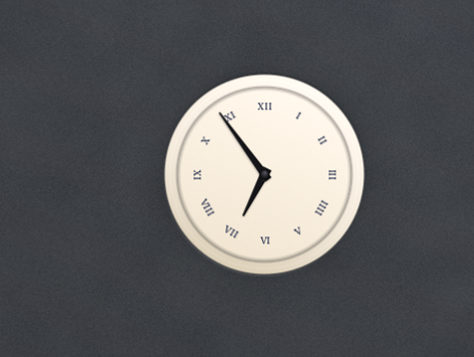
6:54
